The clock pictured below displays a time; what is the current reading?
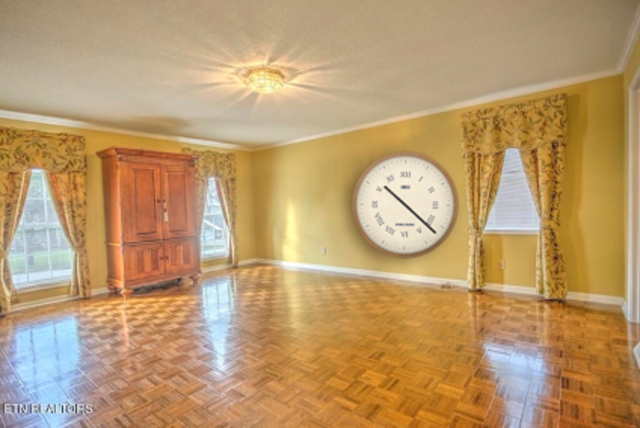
10:22
